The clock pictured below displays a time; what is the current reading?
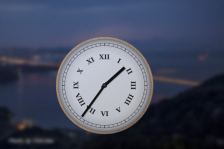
1:36
